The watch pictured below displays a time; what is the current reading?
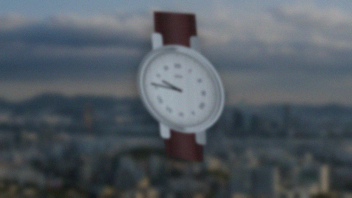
9:46
